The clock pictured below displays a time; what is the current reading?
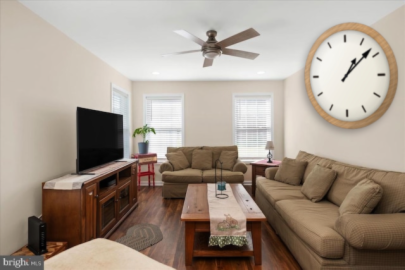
1:08
